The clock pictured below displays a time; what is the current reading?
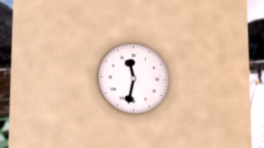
11:32
